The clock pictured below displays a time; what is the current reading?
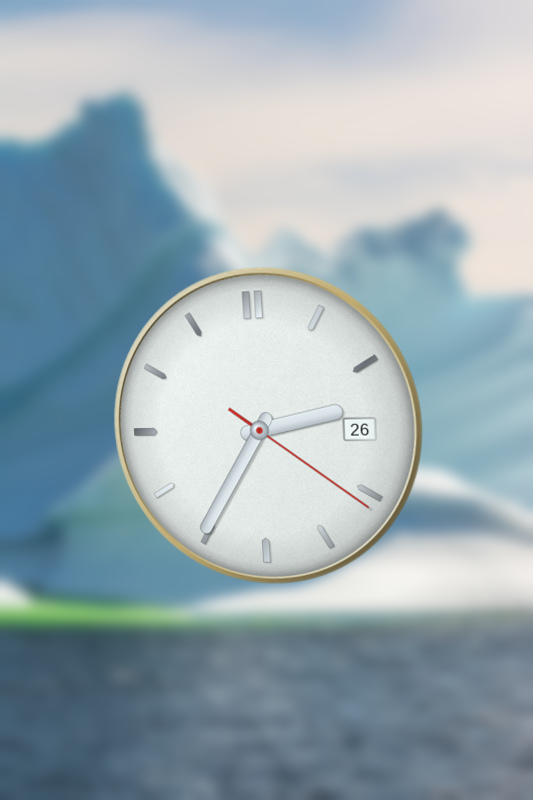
2:35:21
